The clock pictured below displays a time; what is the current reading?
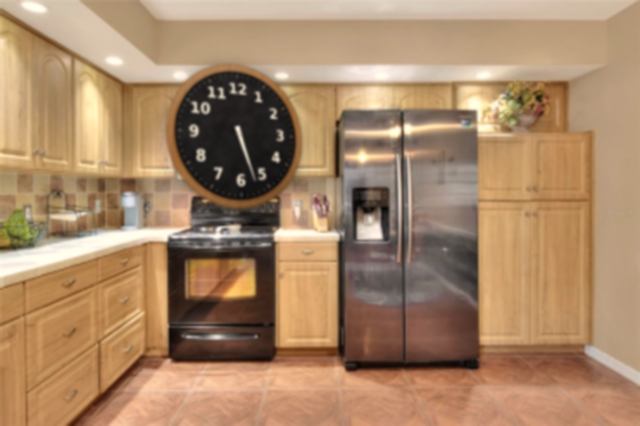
5:27
